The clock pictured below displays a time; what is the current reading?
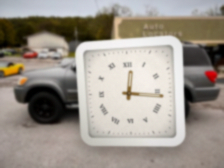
12:16
